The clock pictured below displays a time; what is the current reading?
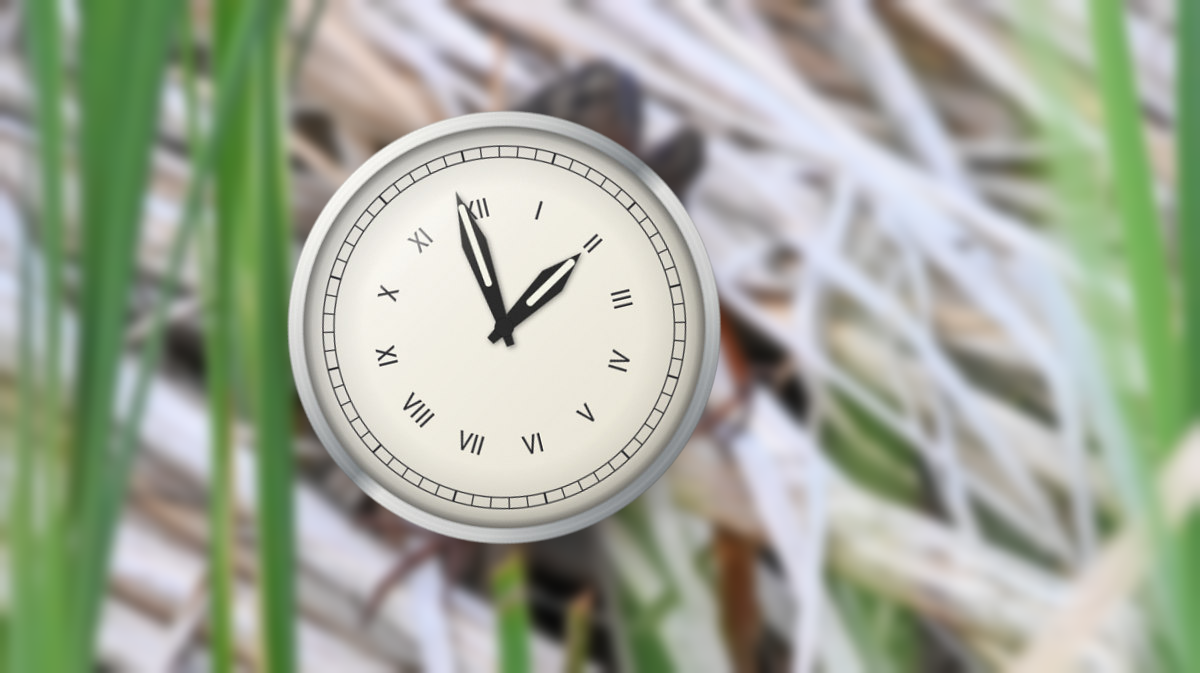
1:59
